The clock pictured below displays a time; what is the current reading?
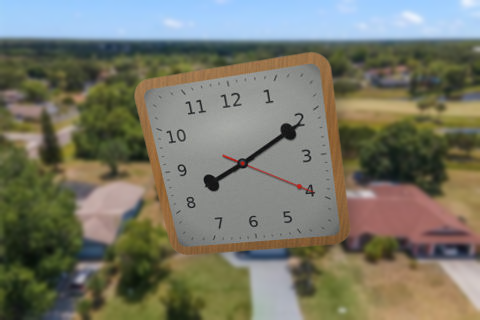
8:10:20
